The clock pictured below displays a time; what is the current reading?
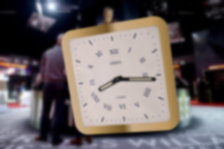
8:16
